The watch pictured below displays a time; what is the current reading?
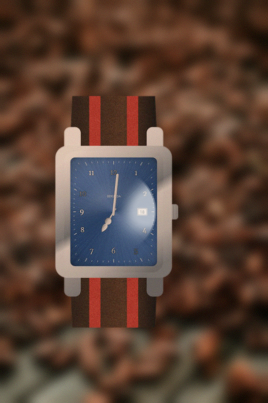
7:01
